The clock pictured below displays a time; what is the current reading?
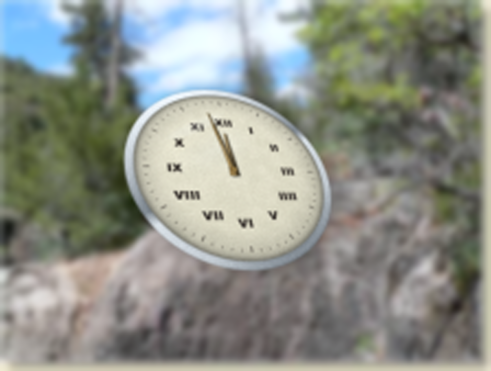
11:58
